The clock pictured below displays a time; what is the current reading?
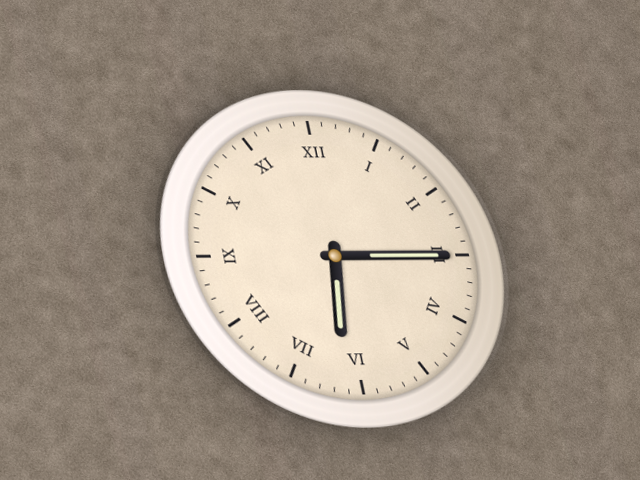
6:15
